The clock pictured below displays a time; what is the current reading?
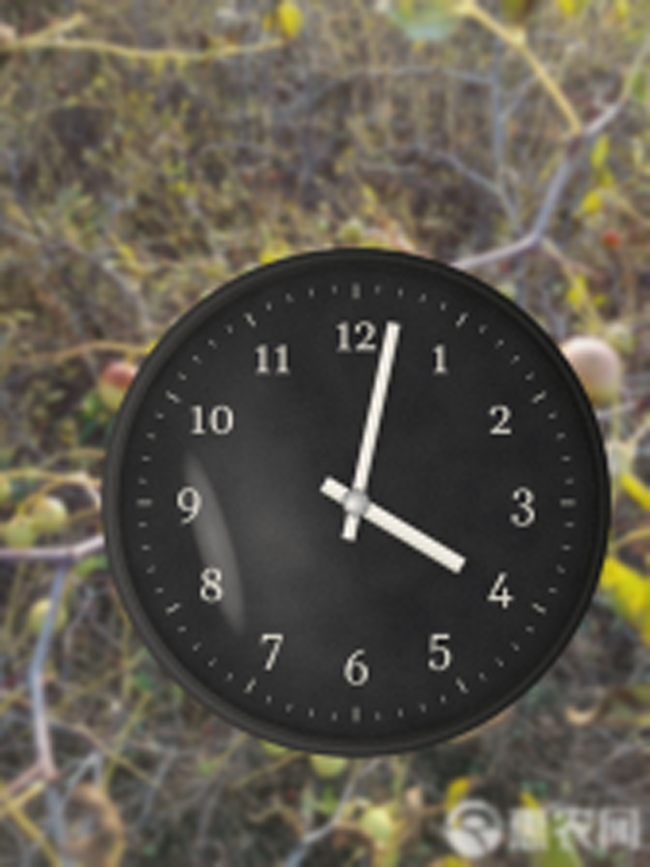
4:02
